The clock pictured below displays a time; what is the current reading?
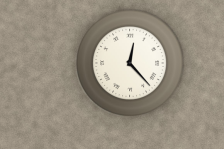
12:23
